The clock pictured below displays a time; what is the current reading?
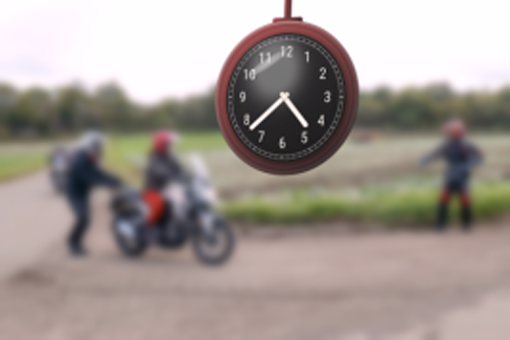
4:38
